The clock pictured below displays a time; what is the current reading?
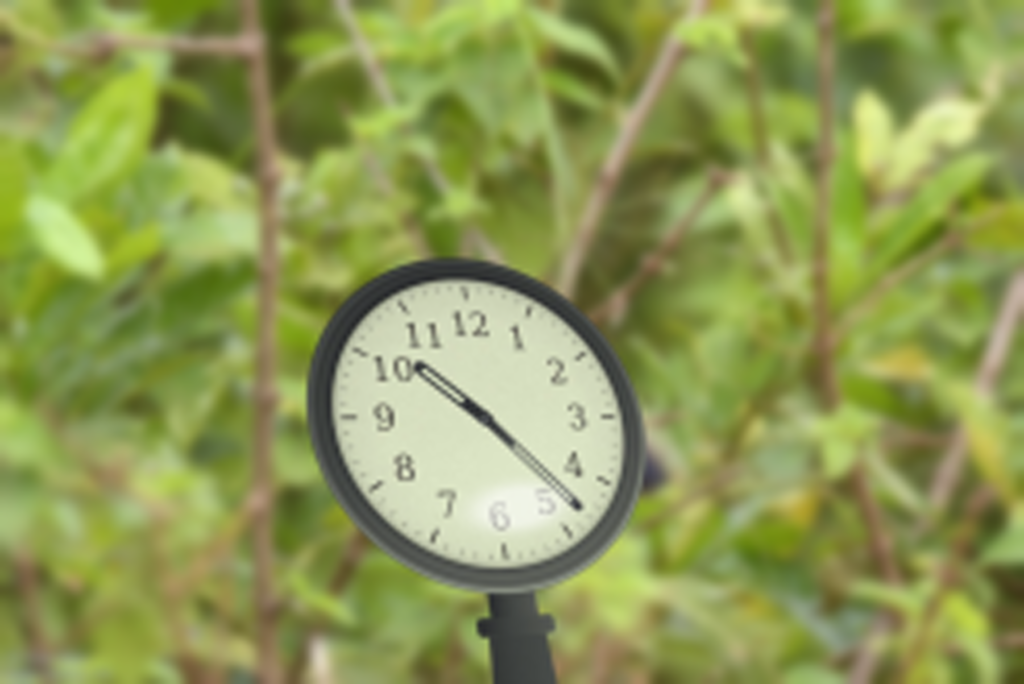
10:23
